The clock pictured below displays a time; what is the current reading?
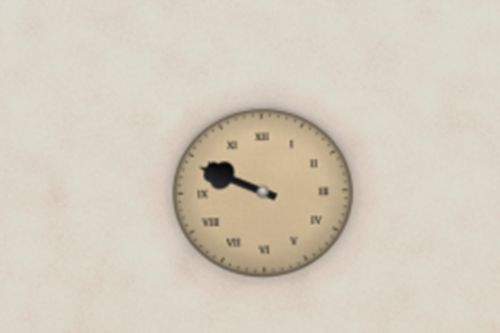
9:49
